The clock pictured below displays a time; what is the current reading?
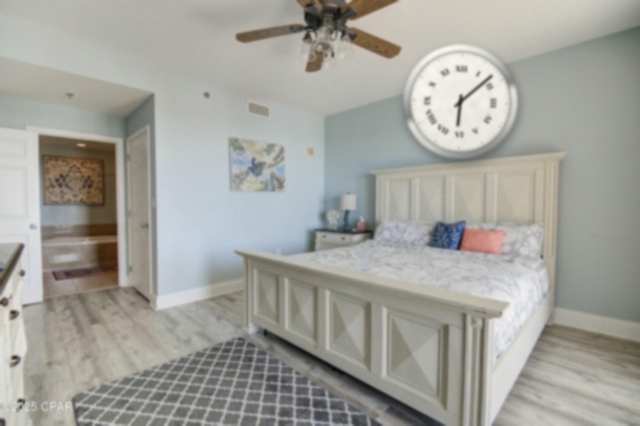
6:08
